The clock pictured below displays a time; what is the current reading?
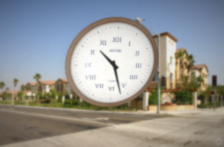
10:27
